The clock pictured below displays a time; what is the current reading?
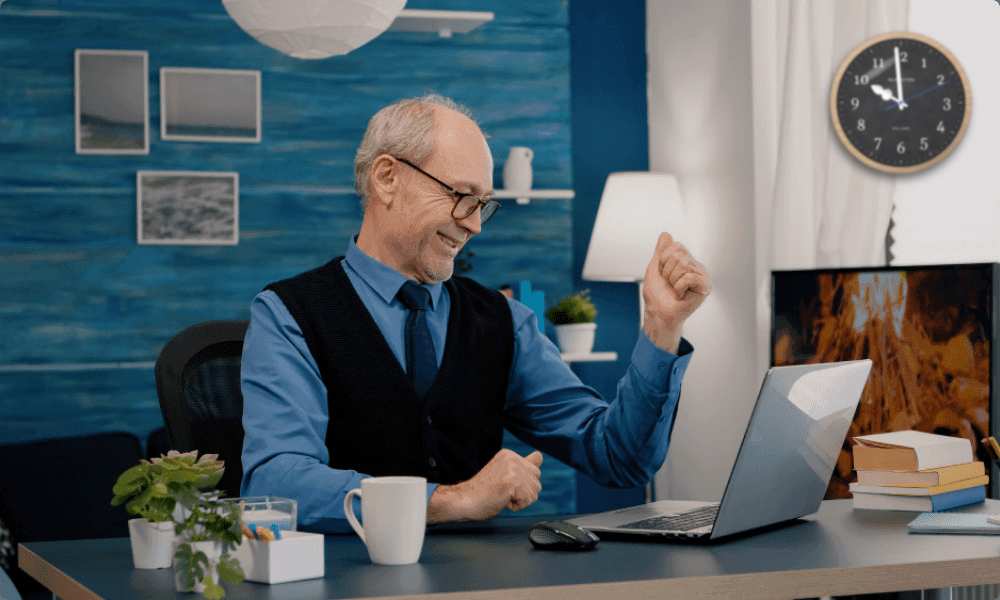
9:59:11
